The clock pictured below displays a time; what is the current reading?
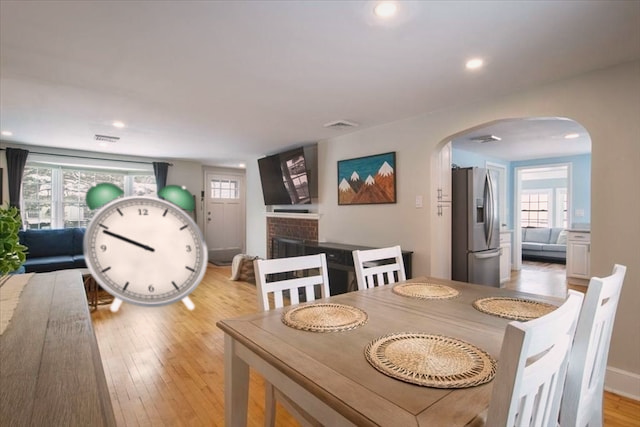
9:49
